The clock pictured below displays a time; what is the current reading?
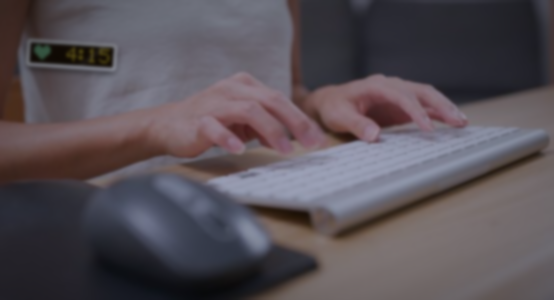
4:15
